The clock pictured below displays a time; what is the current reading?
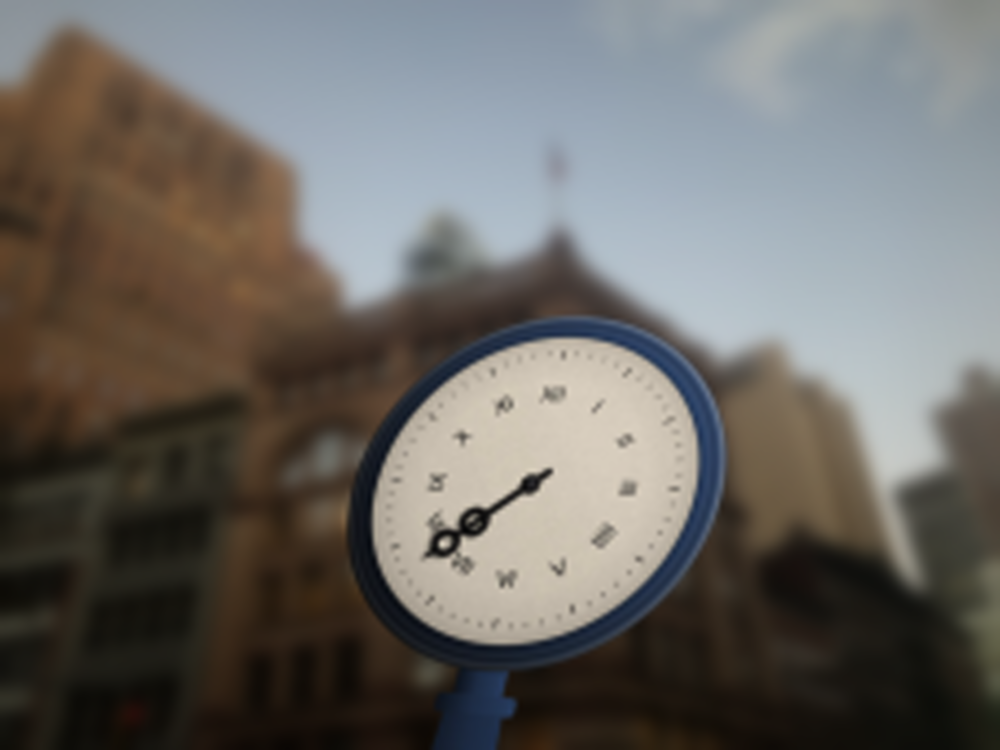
7:38
